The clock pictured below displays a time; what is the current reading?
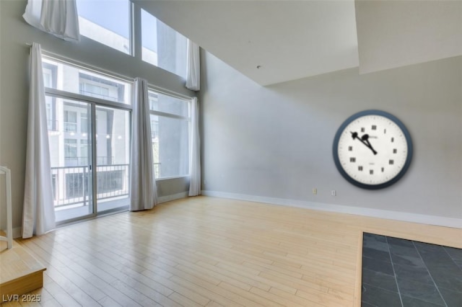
10:51
